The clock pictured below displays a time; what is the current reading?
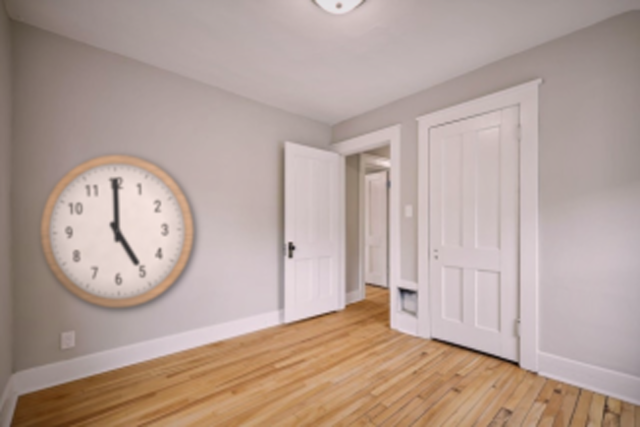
5:00
